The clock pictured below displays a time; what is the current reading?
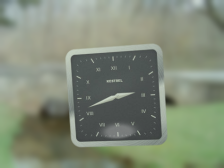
2:42
